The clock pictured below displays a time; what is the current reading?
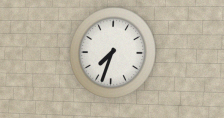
7:33
